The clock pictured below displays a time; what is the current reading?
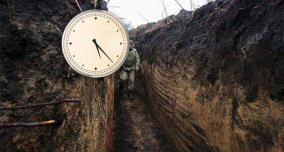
5:23
